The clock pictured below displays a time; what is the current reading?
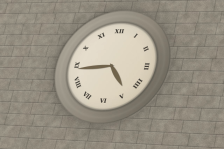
4:44
